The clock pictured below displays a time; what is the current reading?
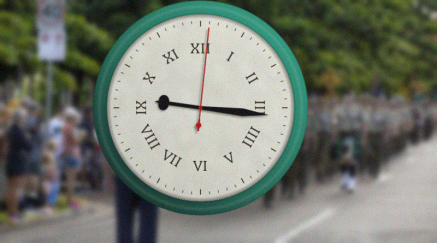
9:16:01
